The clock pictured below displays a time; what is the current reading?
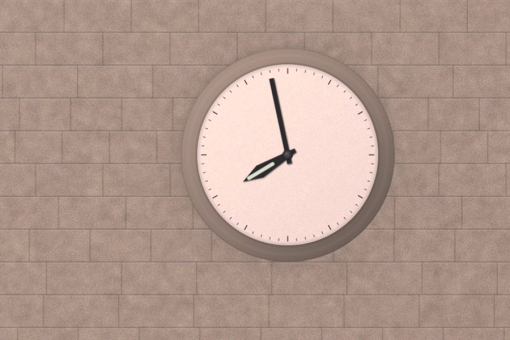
7:58
